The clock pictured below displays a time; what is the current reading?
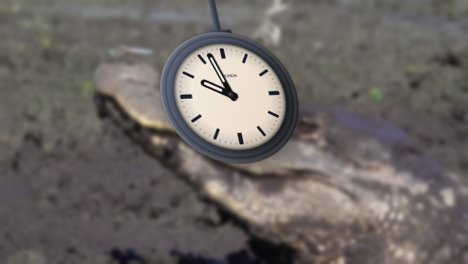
9:57
